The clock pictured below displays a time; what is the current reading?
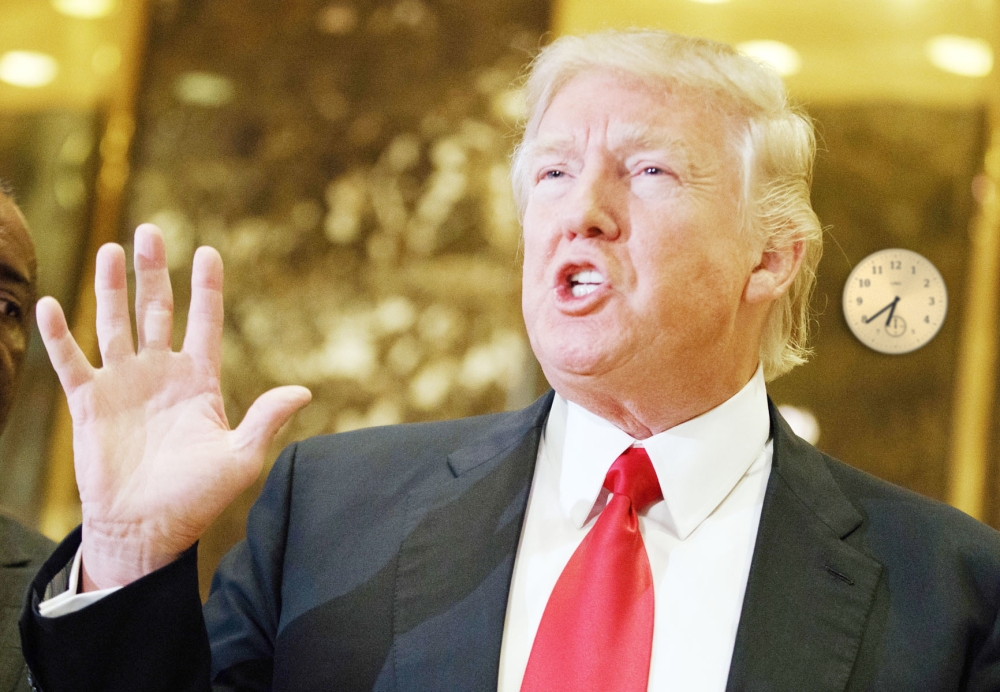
6:39
